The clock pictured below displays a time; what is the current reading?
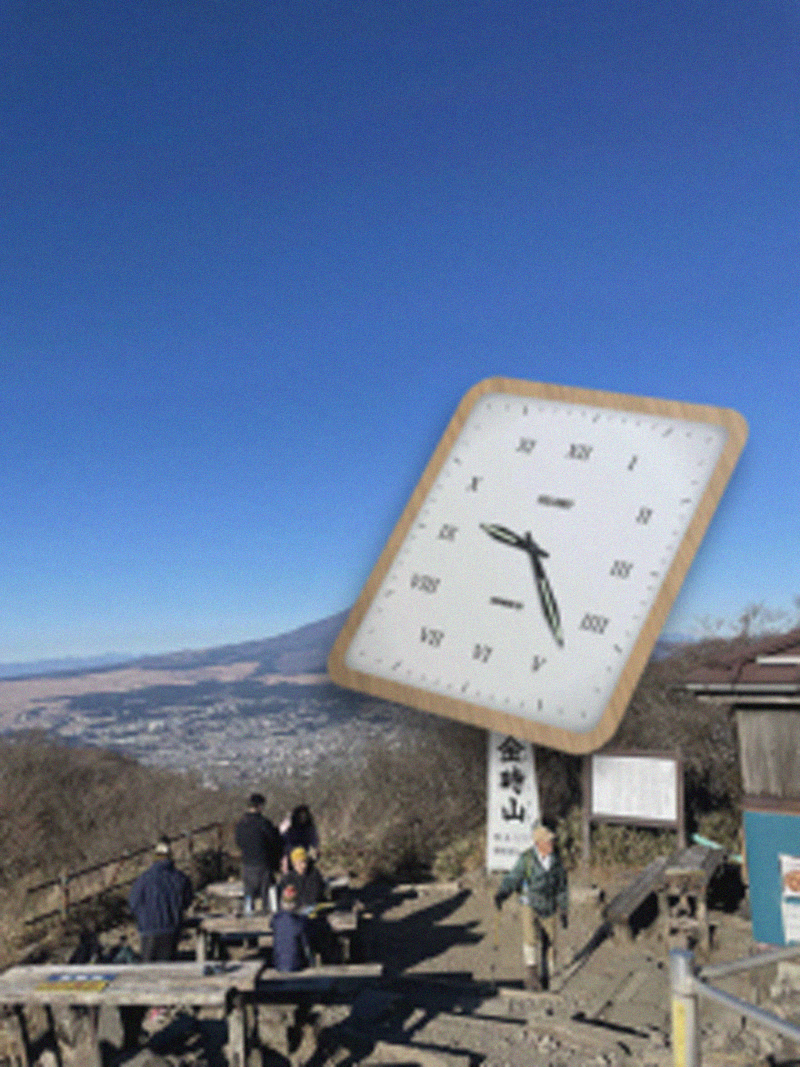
9:23
